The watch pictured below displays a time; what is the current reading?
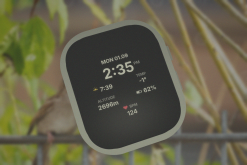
2:35
